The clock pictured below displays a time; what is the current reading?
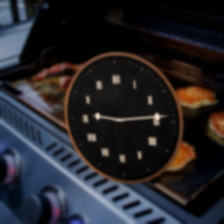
9:14
